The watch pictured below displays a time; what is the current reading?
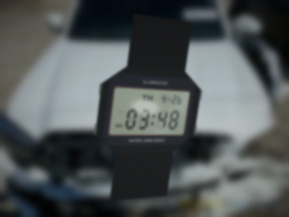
3:48
